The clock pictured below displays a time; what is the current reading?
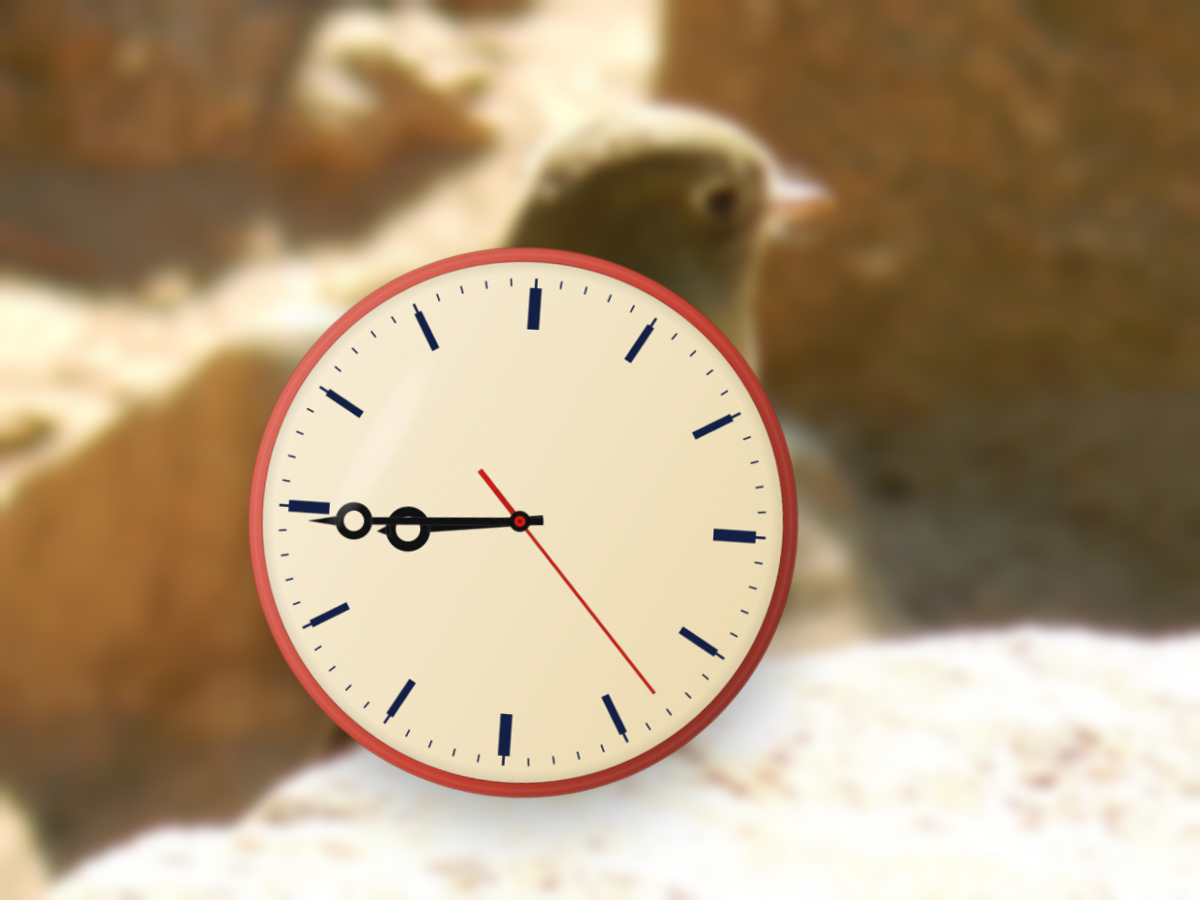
8:44:23
